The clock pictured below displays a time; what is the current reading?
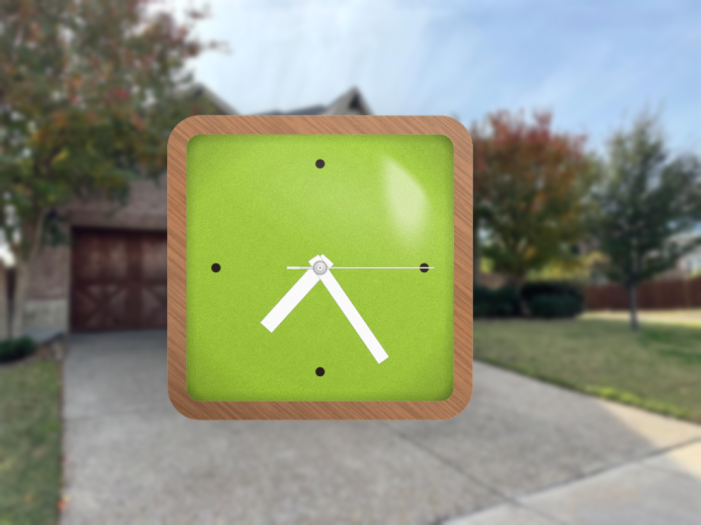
7:24:15
